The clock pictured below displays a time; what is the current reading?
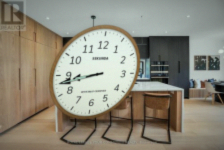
8:43
